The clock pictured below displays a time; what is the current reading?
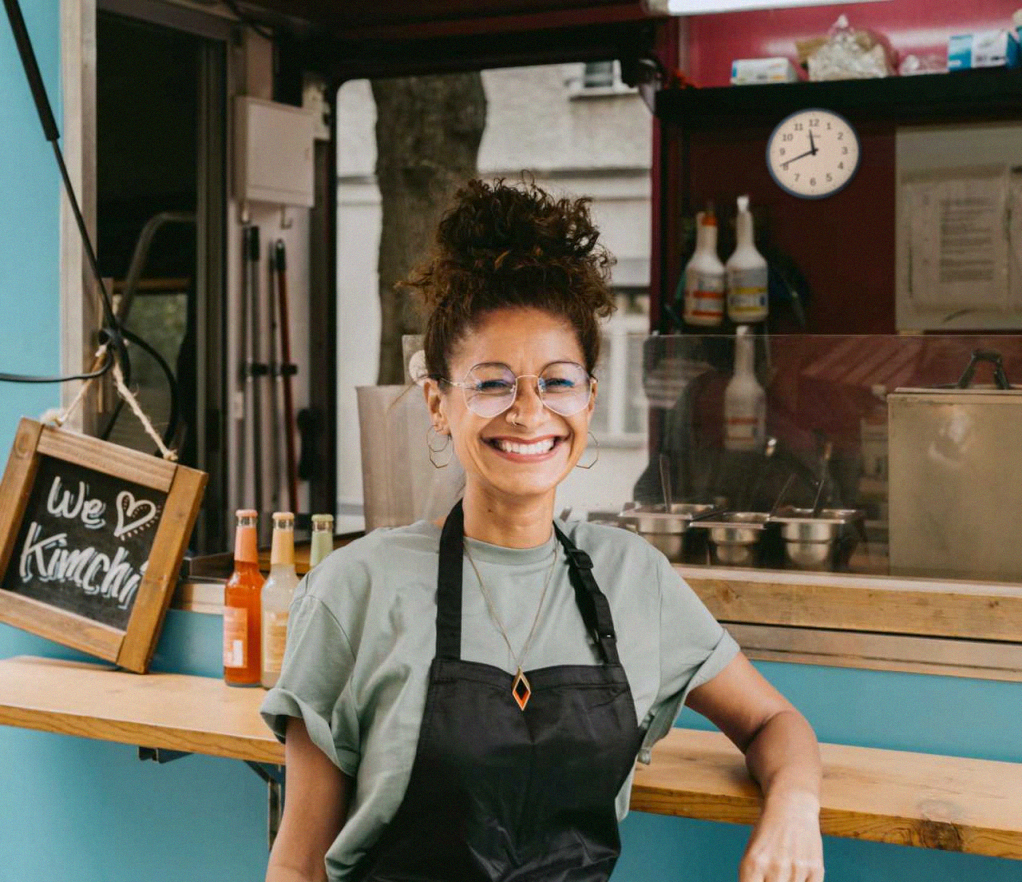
11:41
